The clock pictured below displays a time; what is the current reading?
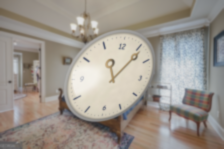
11:06
